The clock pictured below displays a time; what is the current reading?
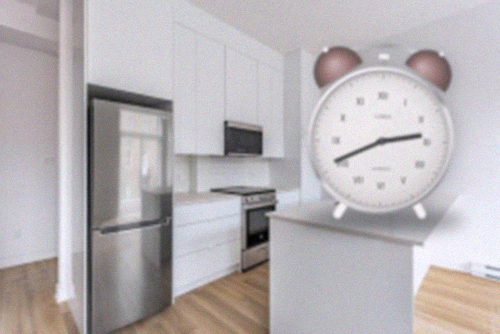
2:41
